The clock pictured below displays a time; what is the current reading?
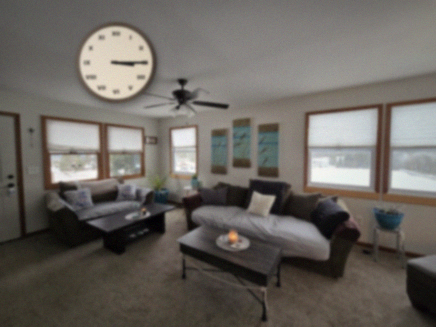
3:15
